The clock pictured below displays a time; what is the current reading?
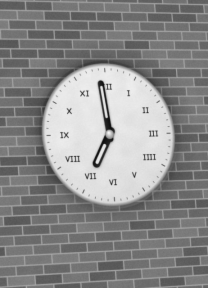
6:59
